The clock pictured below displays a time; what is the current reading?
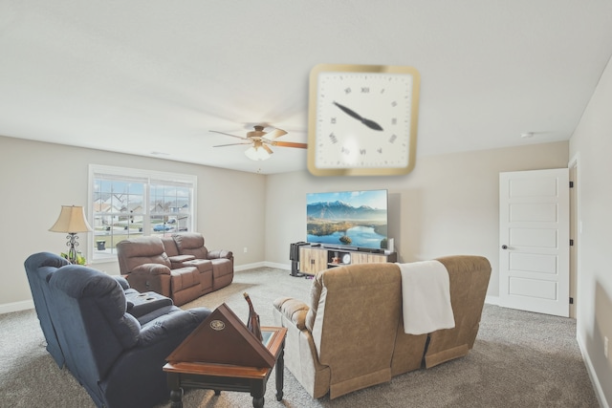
3:50
